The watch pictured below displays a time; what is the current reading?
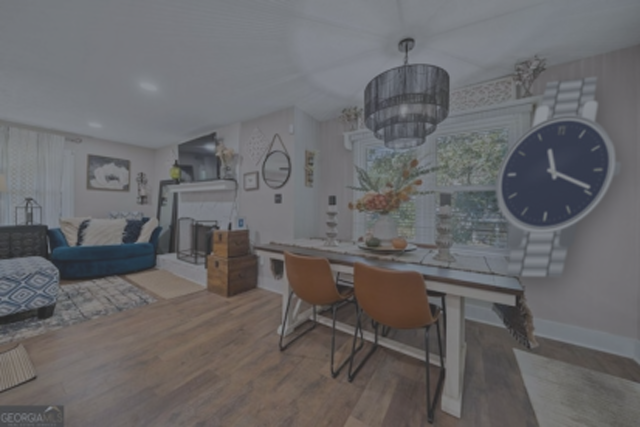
11:19
